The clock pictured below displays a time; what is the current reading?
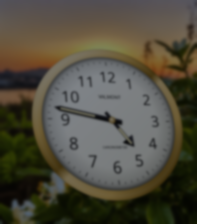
4:47
